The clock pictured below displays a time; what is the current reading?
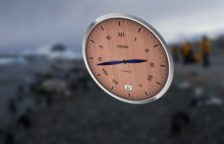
2:43
